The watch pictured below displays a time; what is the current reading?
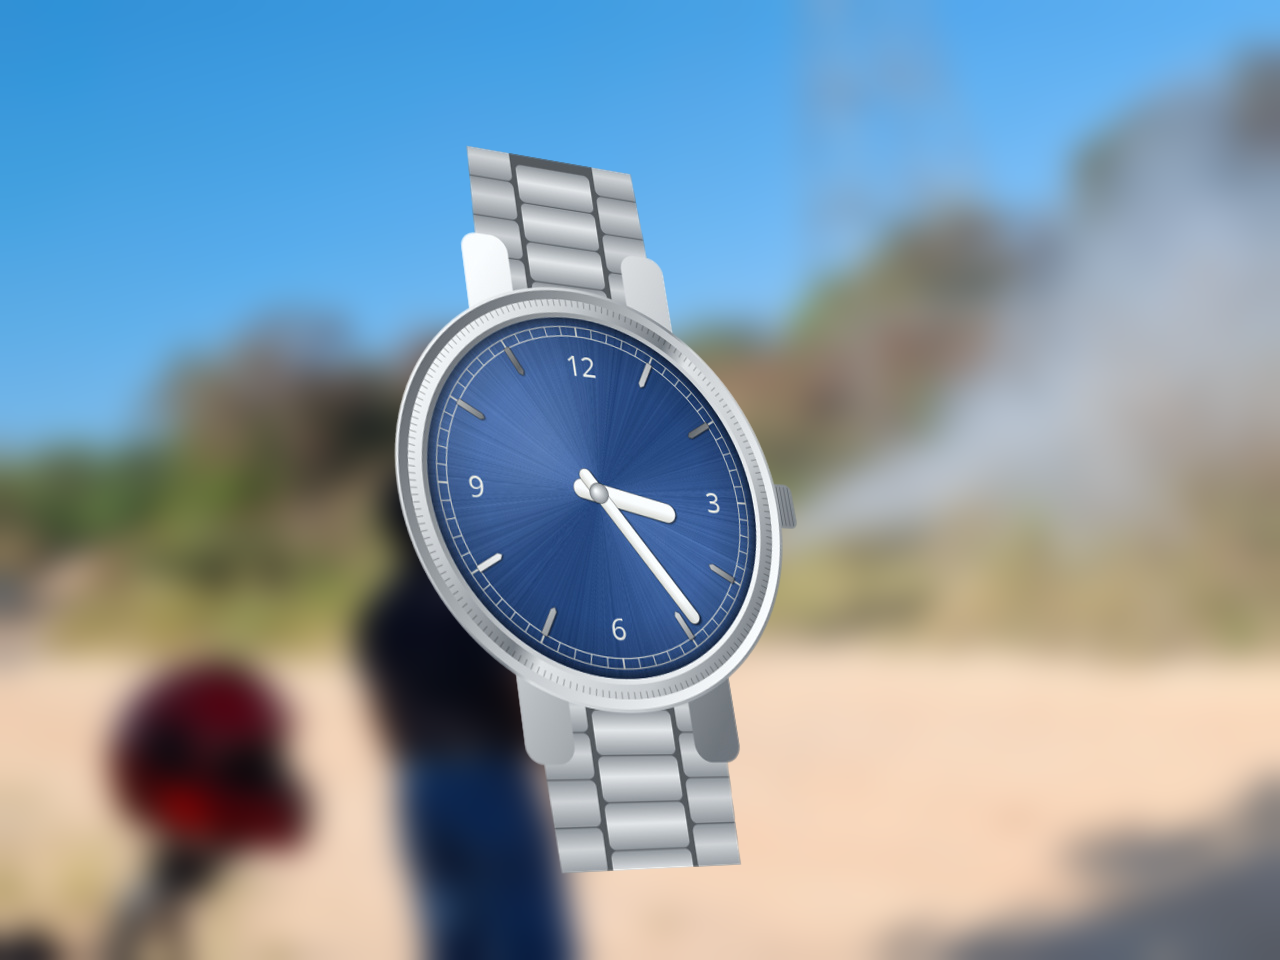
3:24
